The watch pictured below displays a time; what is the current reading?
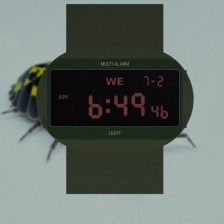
6:49:46
